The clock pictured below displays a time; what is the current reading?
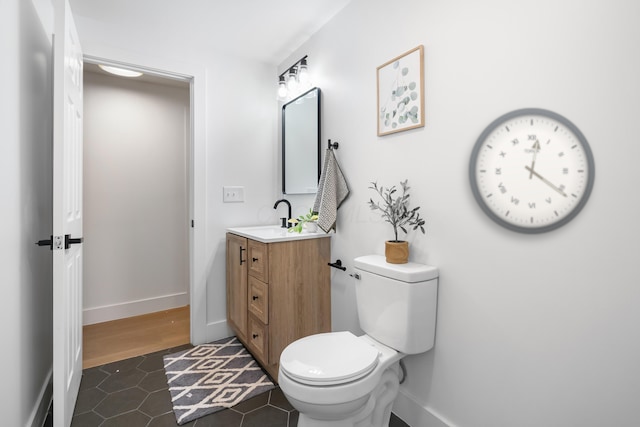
12:21
